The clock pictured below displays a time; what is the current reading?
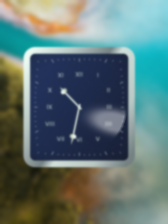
10:32
